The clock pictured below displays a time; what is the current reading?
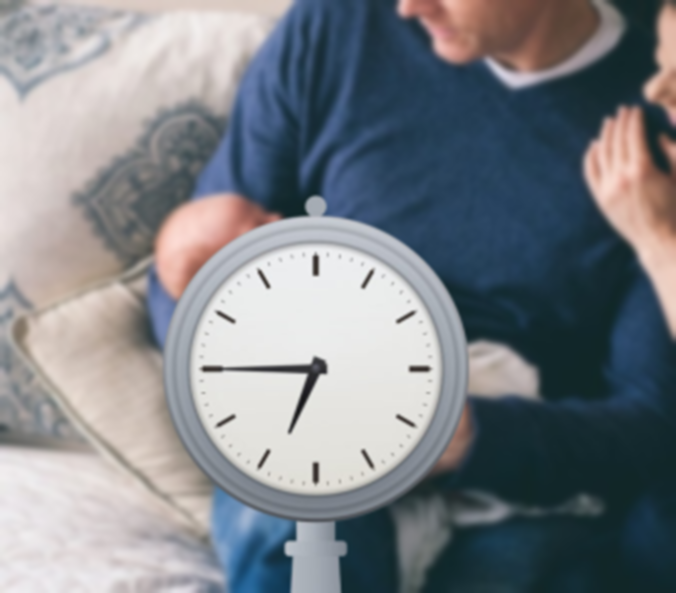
6:45
